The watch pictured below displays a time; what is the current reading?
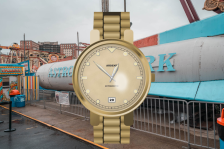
12:52
